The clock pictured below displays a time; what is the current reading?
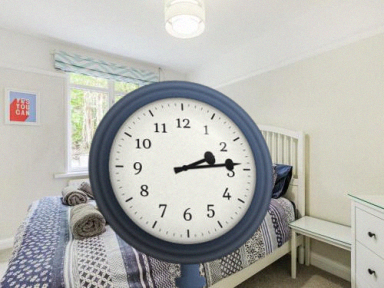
2:14
